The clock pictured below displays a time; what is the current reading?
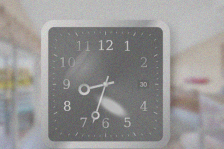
8:33
